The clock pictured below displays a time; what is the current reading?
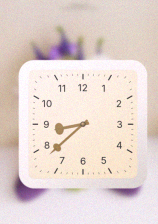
8:38
